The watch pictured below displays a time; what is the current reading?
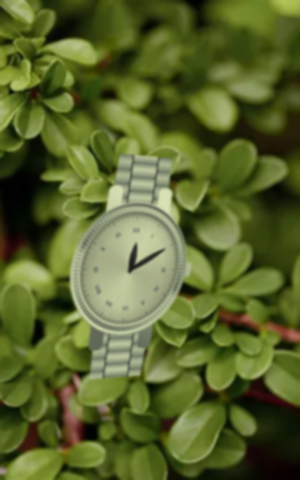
12:10
